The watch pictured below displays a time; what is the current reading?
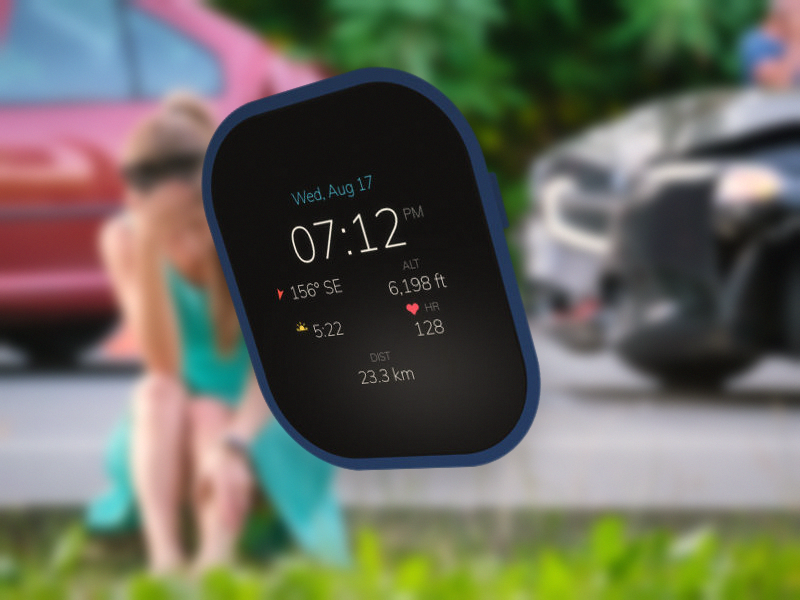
7:12
